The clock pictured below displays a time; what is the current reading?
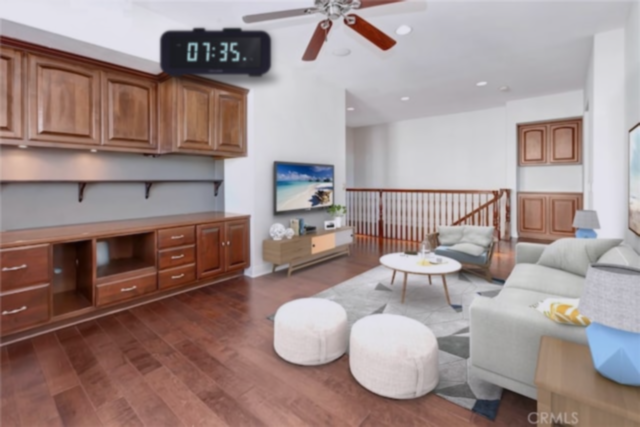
7:35
